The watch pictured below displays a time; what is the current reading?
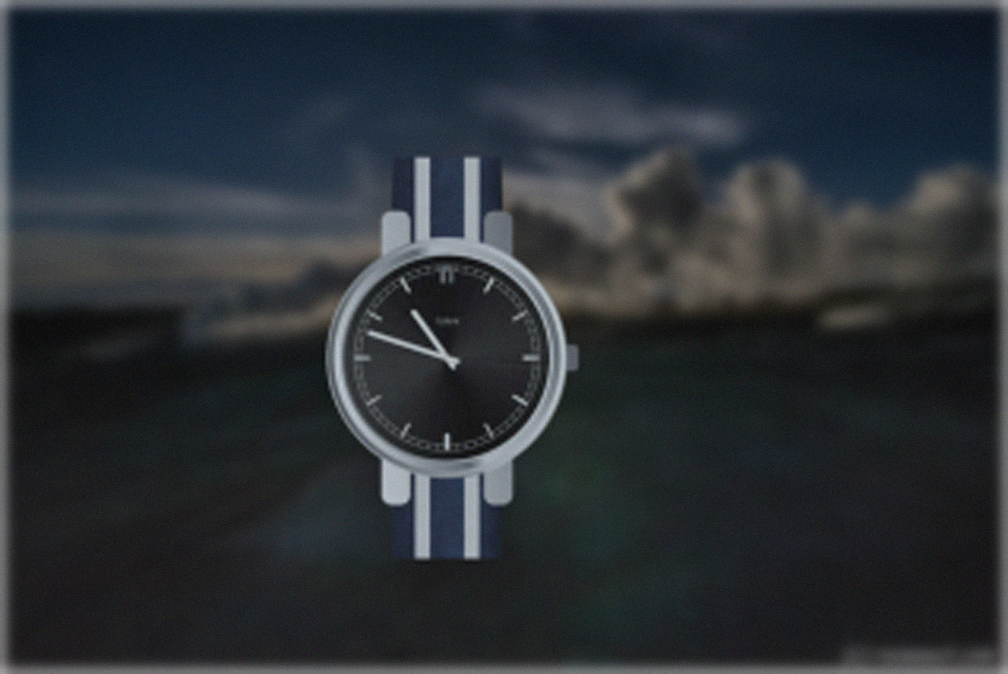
10:48
